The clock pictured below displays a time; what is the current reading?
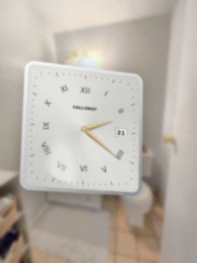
2:21
